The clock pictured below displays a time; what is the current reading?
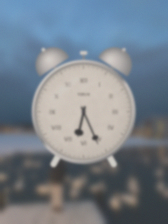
6:26
